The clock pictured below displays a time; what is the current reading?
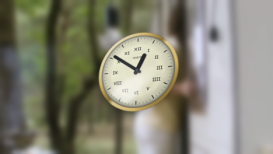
12:51
